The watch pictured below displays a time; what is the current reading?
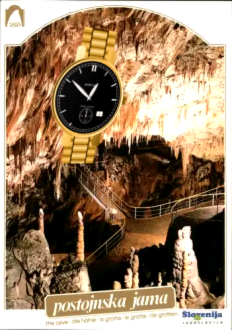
12:51
